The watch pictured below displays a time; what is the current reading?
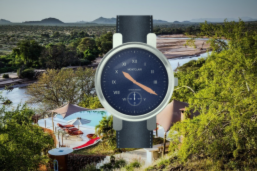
10:20
